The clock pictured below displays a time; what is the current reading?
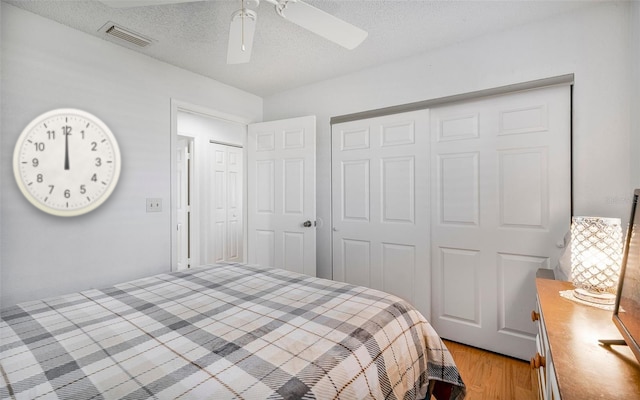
12:00
